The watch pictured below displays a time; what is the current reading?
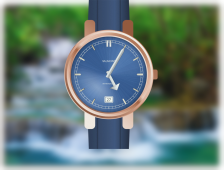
5:05
